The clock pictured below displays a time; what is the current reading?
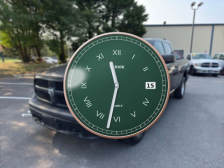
11:32
